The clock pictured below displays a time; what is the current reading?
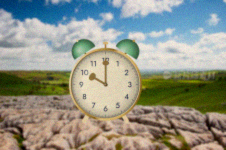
10:00
